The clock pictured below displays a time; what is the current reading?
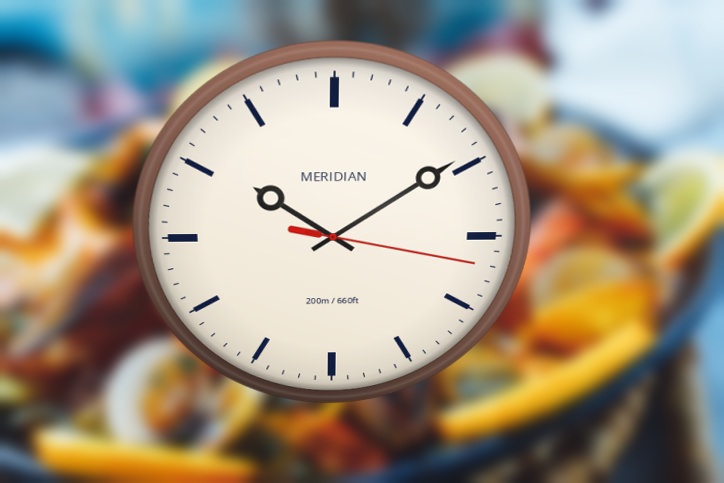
10:09:17
